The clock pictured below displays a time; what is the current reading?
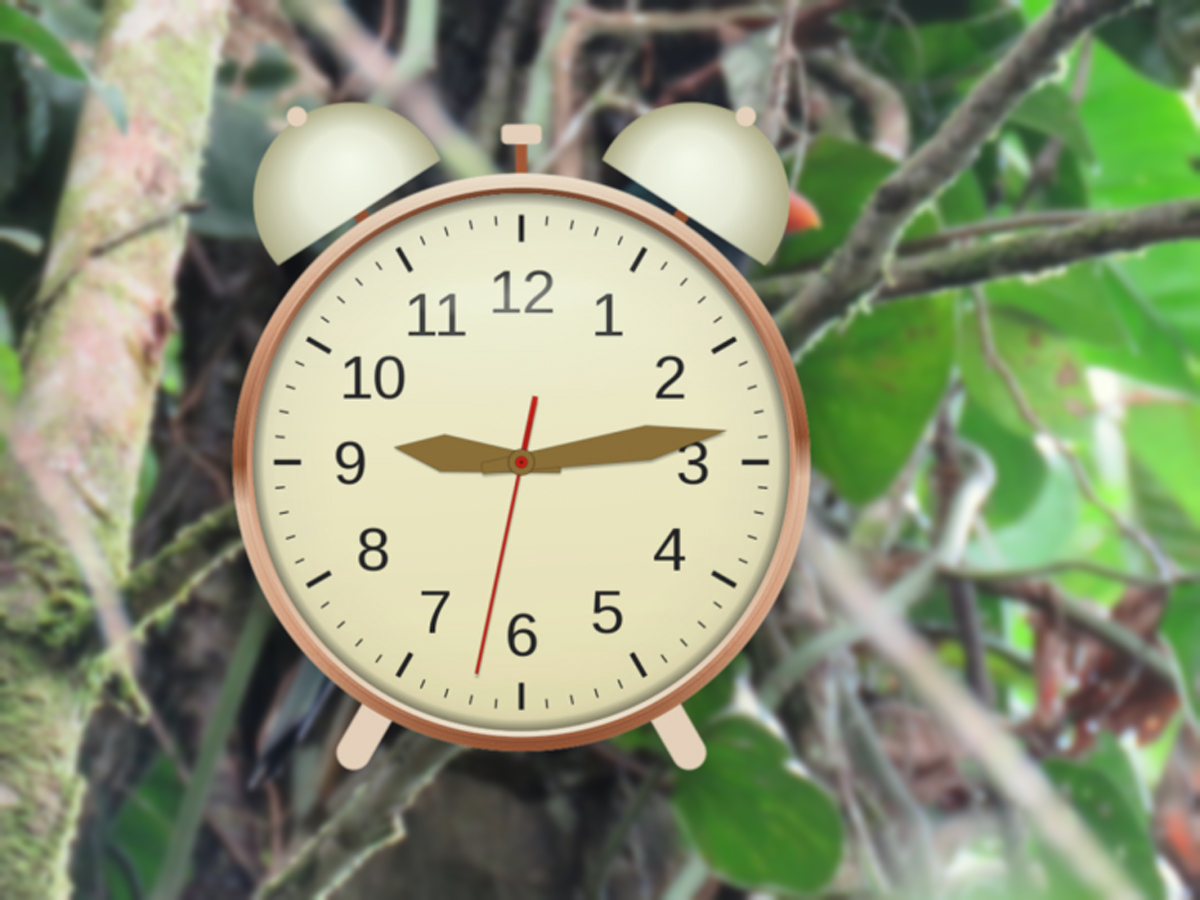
9:13:32
